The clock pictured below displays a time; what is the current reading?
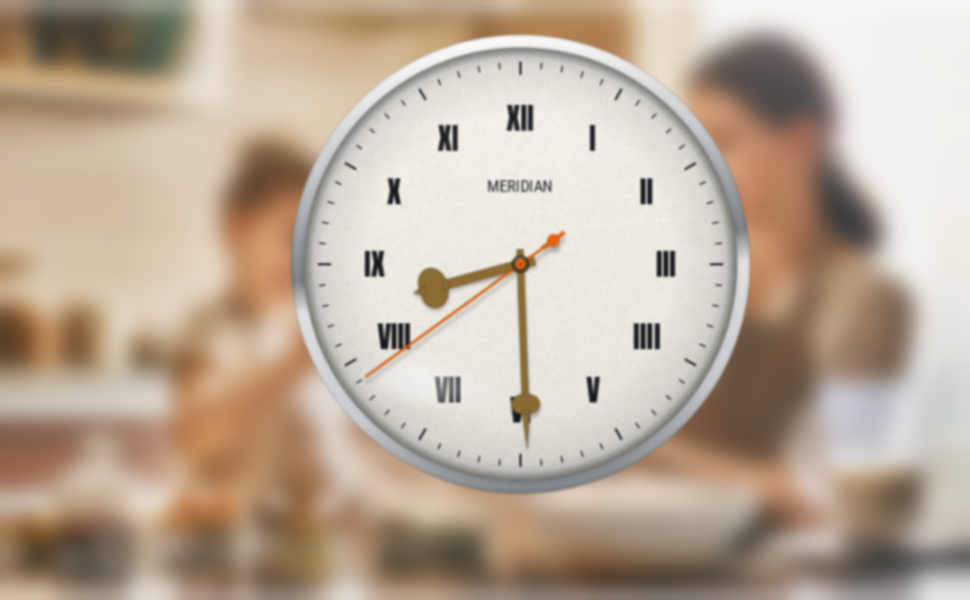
8:29:39
